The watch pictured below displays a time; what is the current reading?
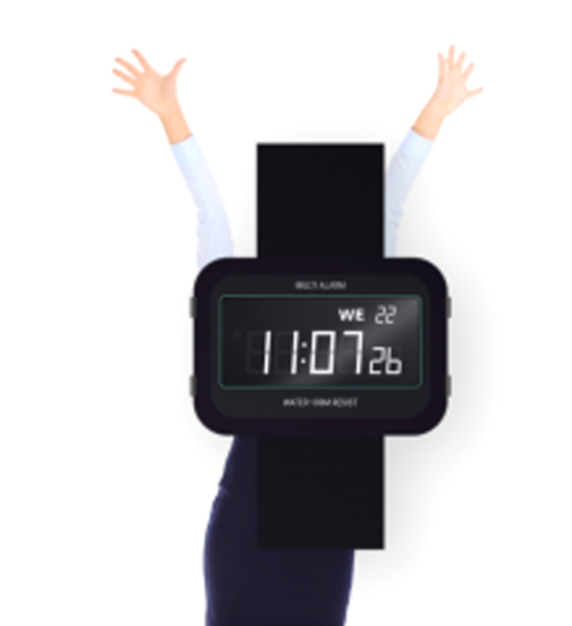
11:07:26
